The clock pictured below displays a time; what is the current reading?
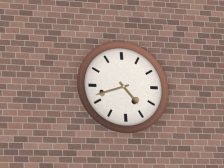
4:42
